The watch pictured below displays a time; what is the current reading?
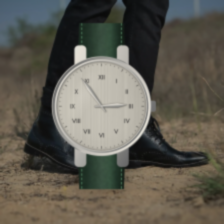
2:54
